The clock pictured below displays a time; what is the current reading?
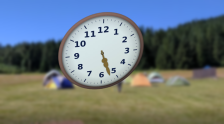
5:27
